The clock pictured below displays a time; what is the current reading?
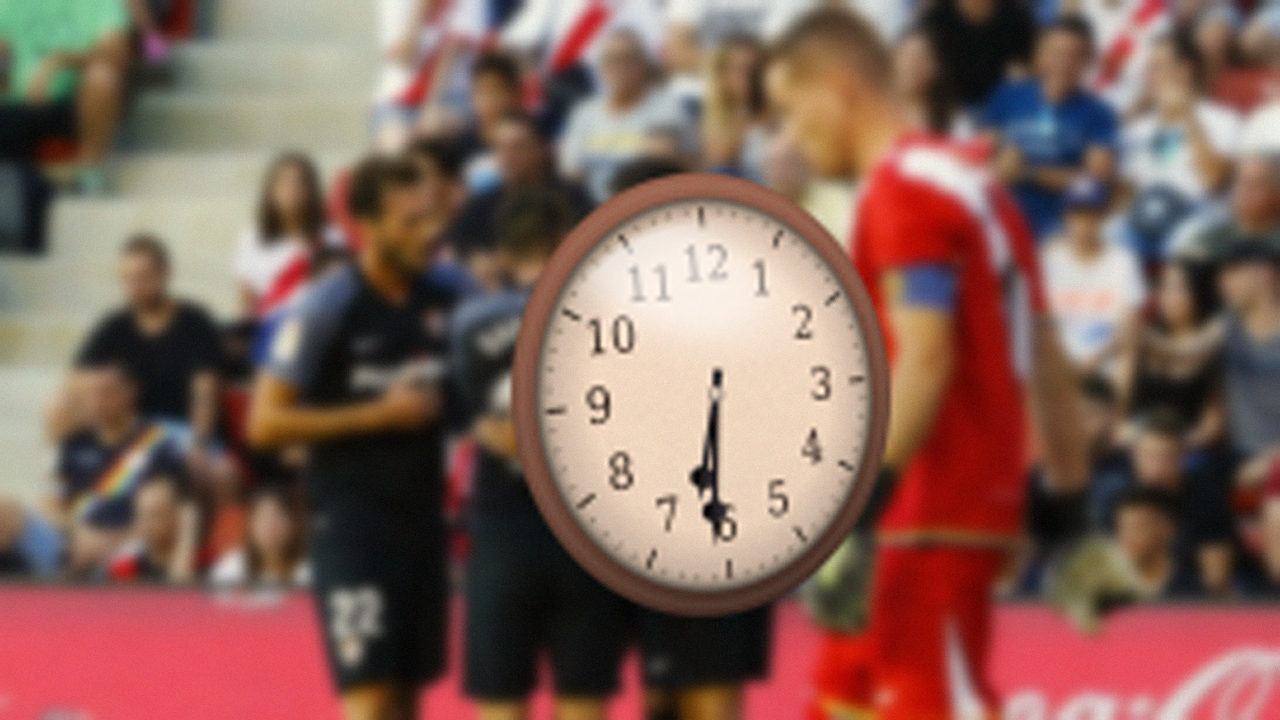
6:31
